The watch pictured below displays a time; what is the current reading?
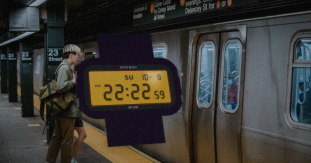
22:22
